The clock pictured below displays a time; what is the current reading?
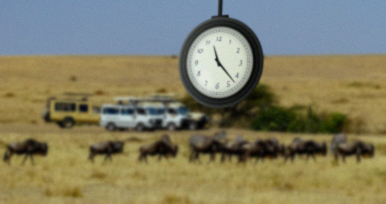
11:23
